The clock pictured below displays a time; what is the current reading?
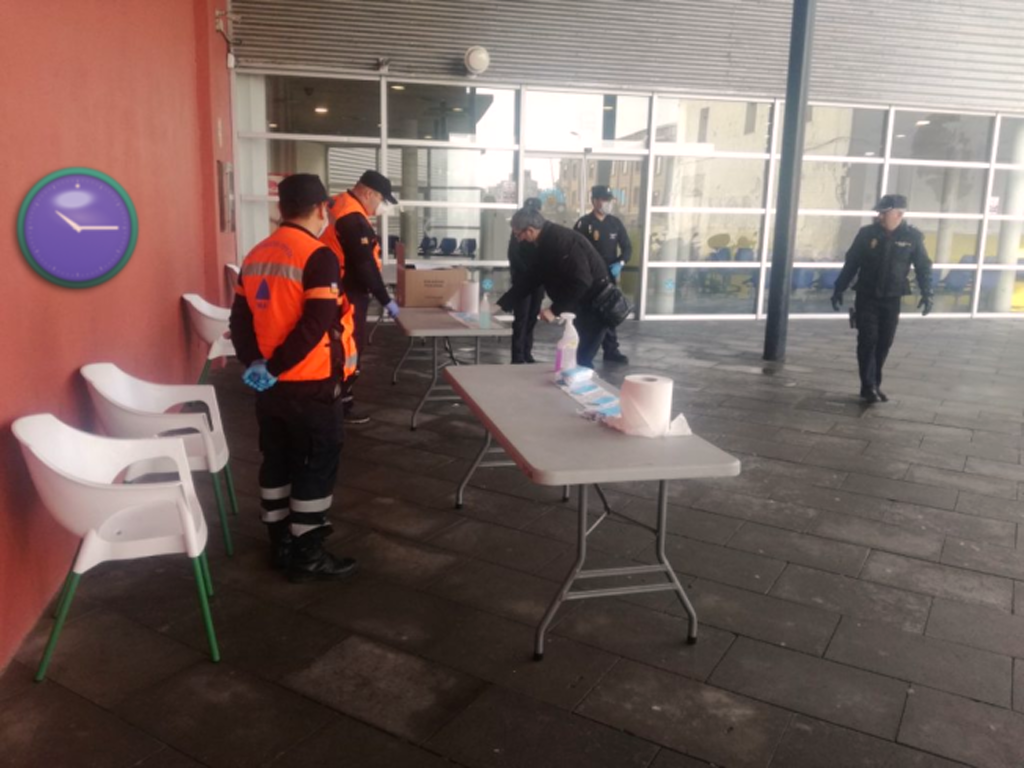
10:15
